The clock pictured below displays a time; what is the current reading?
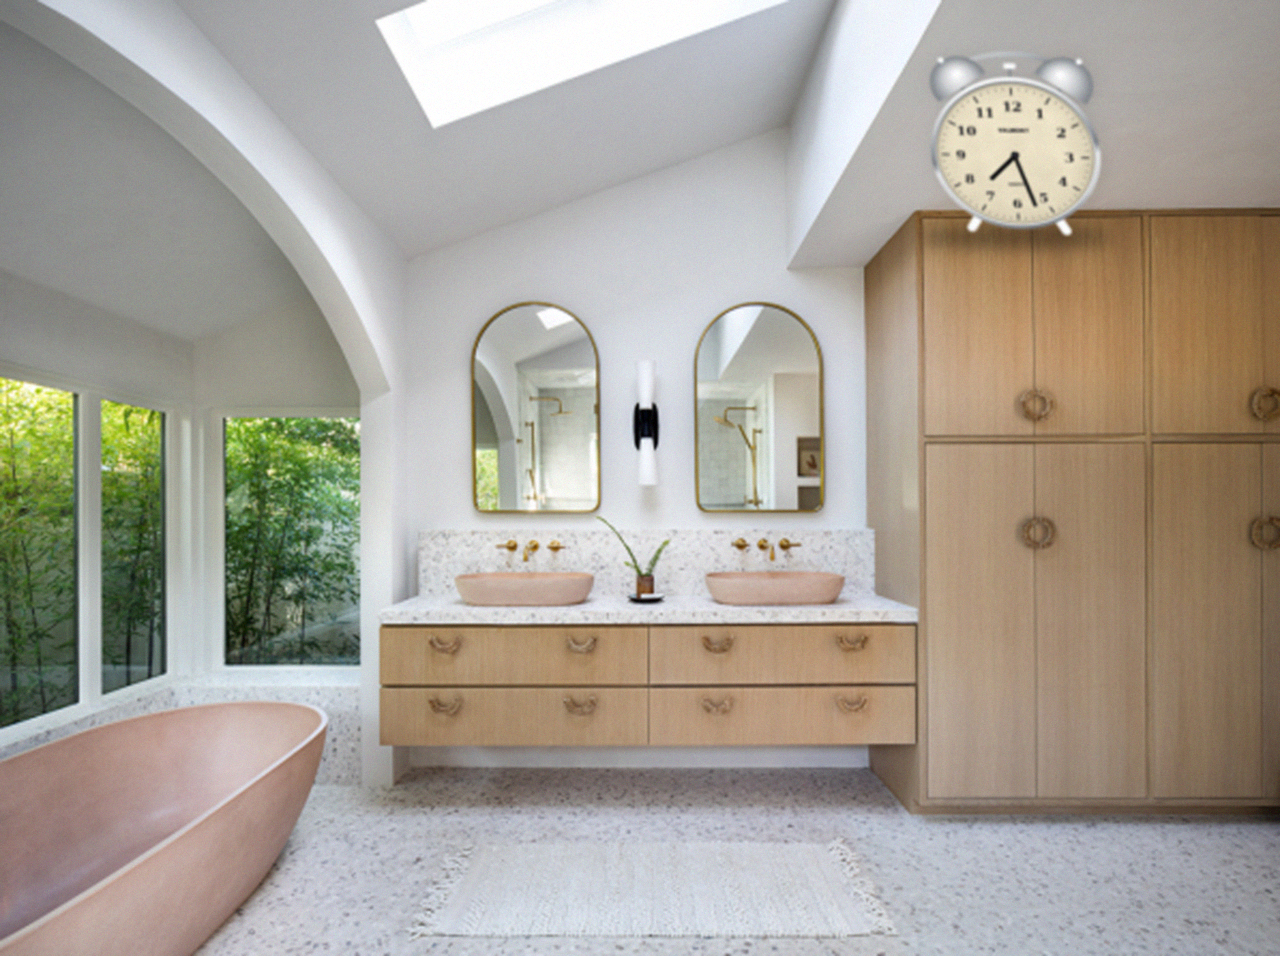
7:27
